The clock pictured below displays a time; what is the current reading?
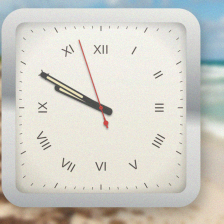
9:49:57
